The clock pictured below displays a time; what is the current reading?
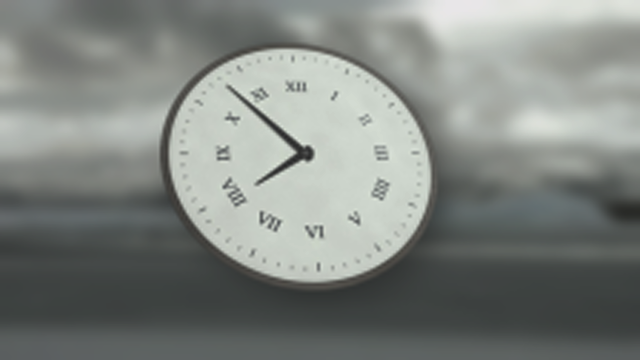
7:53
